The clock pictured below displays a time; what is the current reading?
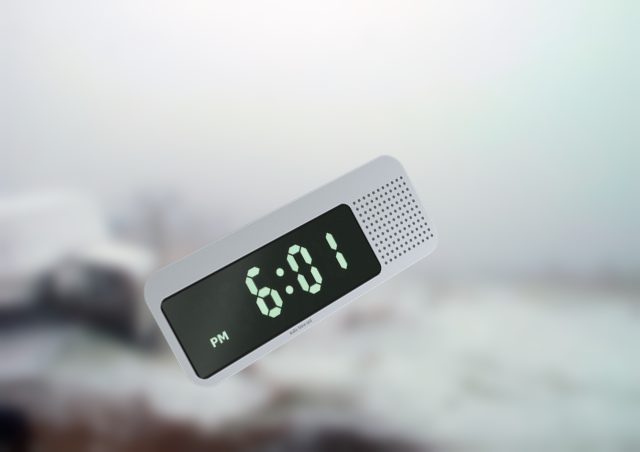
6:01
